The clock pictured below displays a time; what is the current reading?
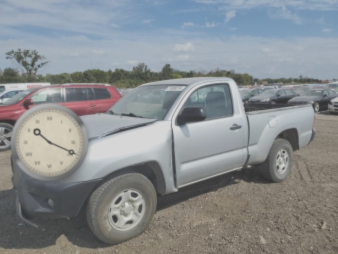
10:19
